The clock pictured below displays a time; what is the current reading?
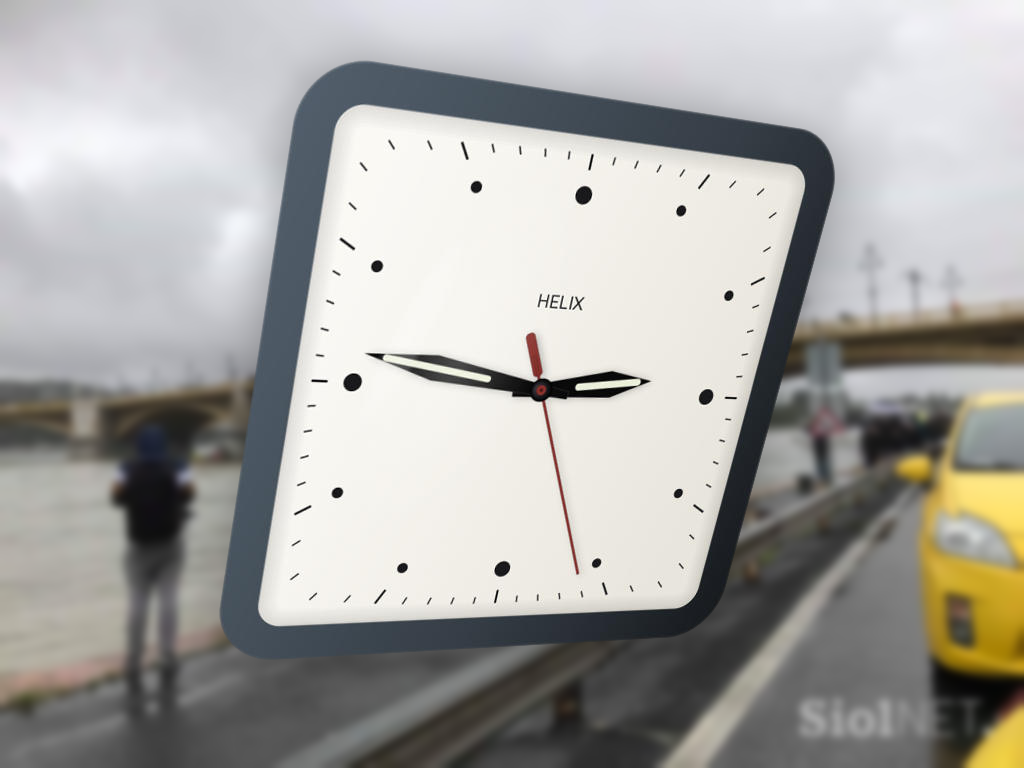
2:46:26
